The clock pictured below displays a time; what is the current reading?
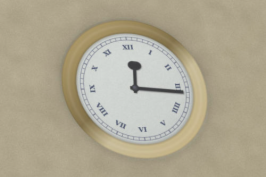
12:16
